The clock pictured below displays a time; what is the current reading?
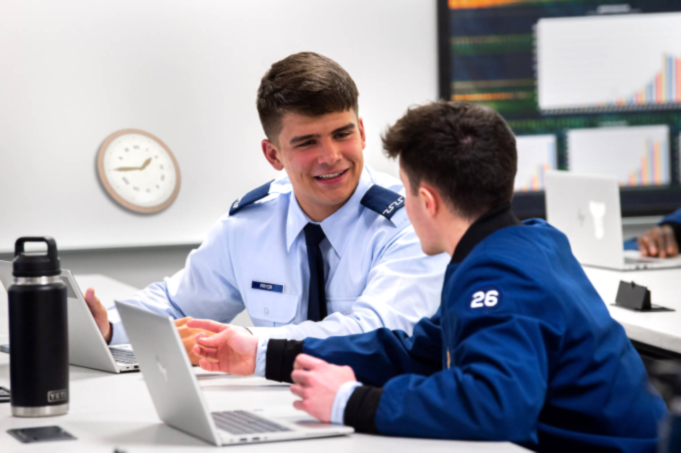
1:45
